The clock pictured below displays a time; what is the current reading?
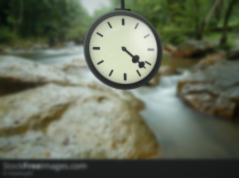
4:22
